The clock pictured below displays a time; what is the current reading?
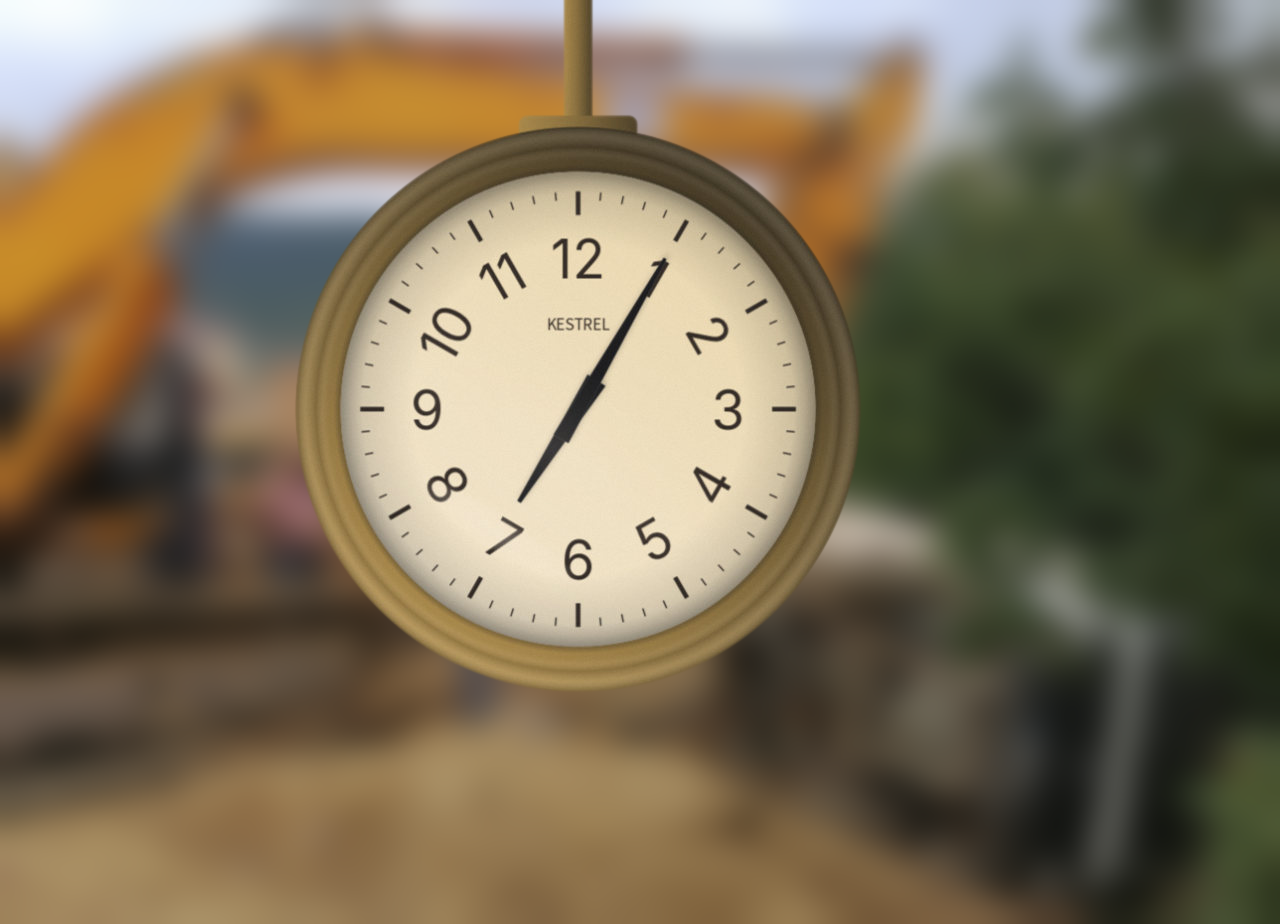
7:05
